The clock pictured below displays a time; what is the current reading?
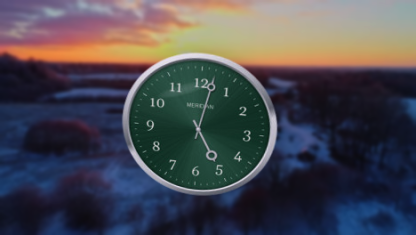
5:02
